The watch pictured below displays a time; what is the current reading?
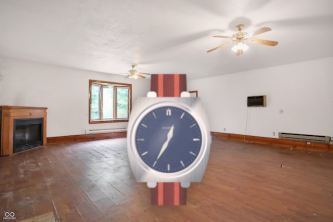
12:35
